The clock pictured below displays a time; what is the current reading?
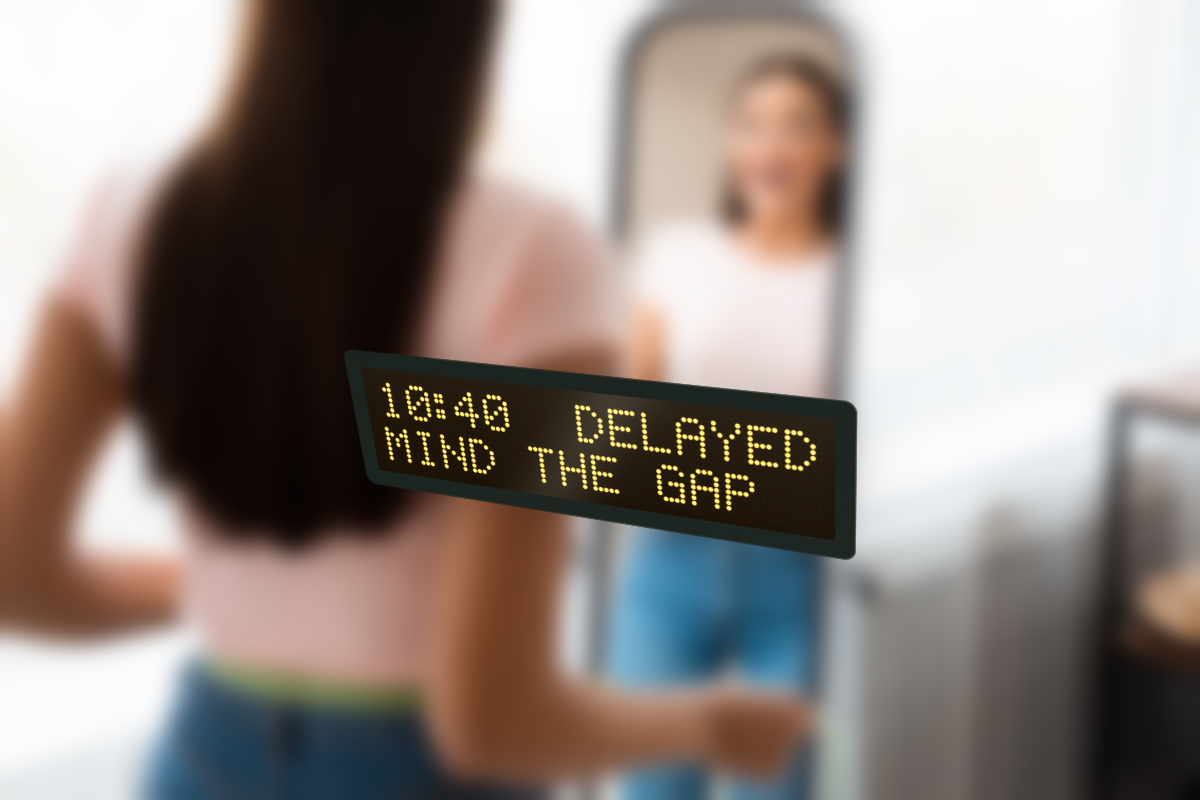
10:40
